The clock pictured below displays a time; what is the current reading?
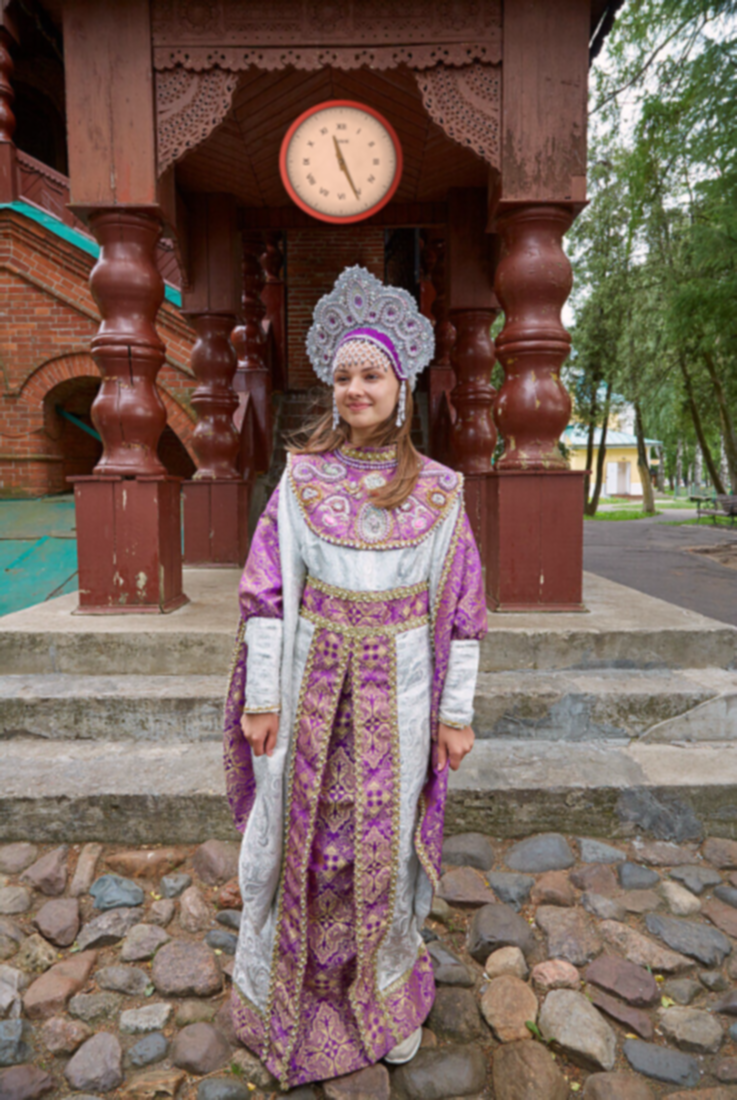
11:26
